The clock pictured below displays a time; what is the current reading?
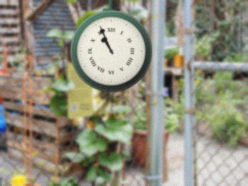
10:56
